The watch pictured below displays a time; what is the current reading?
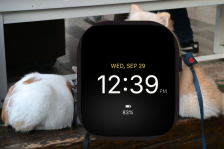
12:39
